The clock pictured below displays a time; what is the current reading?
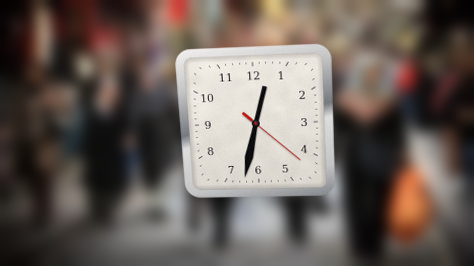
12:32:22
